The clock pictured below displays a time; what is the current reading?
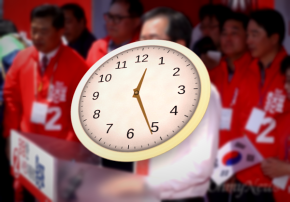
12:26
